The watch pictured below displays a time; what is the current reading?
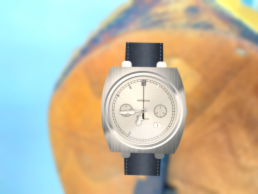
6:44
